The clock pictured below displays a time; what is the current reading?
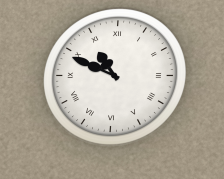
10:49
